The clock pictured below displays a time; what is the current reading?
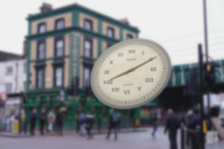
8:10
